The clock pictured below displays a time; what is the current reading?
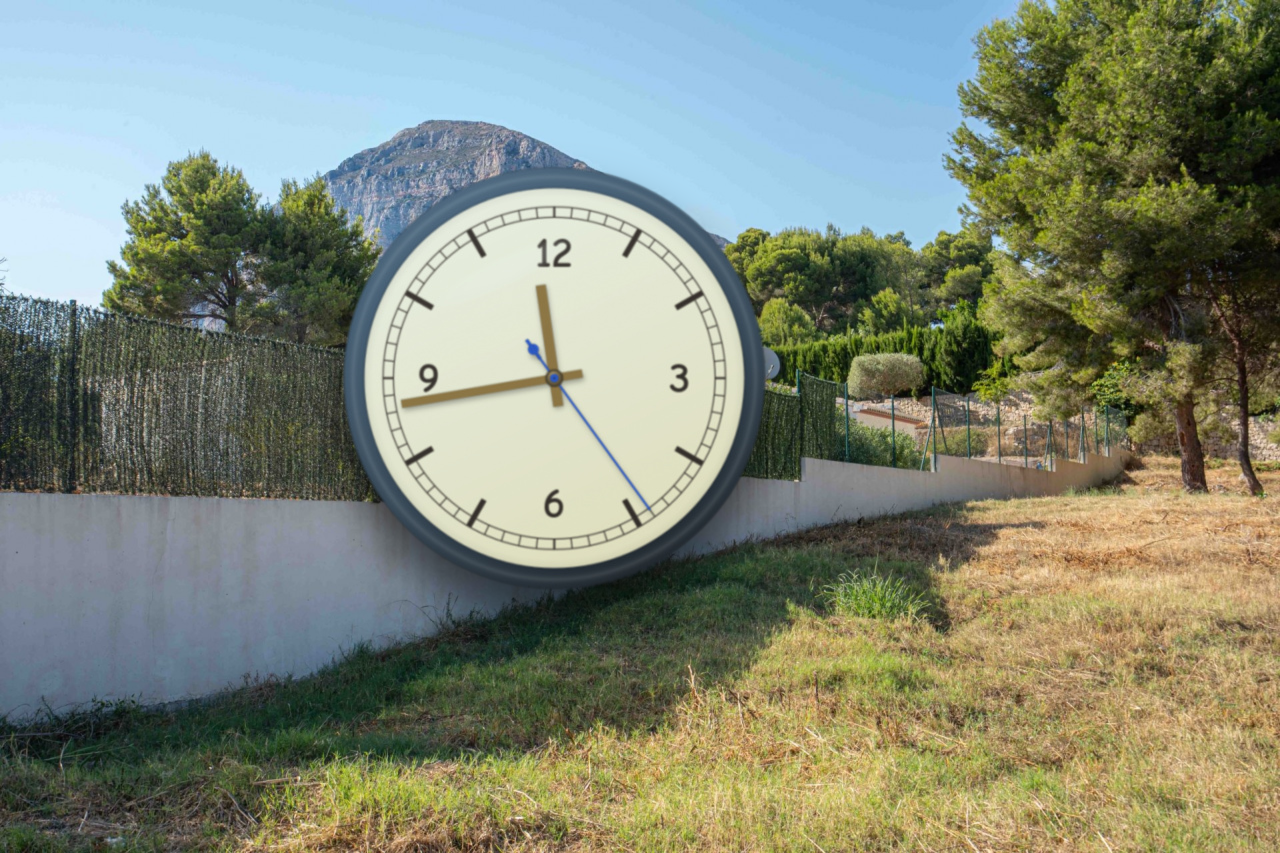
11:43:24
